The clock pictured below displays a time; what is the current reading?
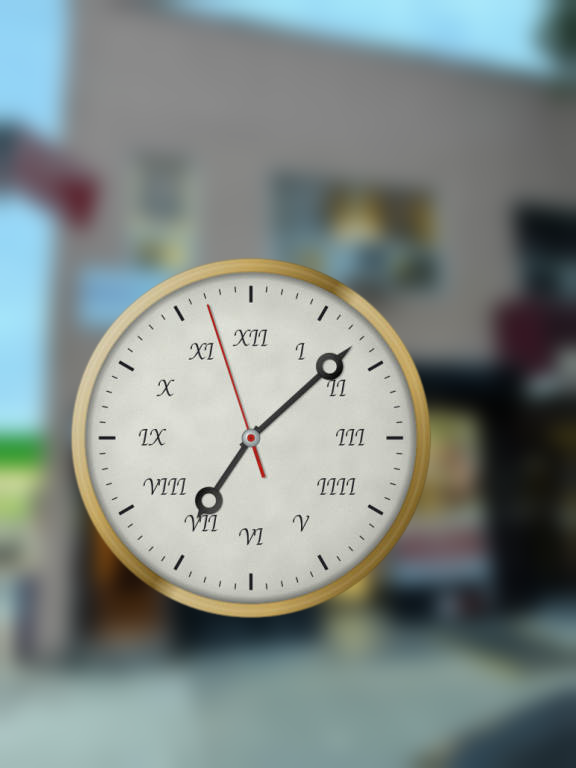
7:07:57
